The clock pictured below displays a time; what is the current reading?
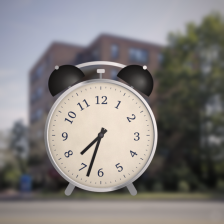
7:33
